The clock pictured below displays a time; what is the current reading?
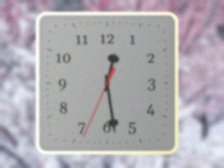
12:28:34
